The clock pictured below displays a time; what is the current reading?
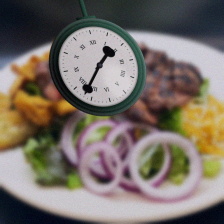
1:37
